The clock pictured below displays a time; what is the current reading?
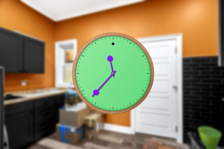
11:37
